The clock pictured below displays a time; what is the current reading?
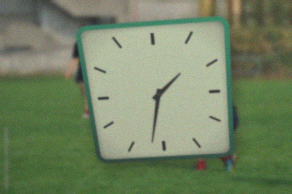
1:32
